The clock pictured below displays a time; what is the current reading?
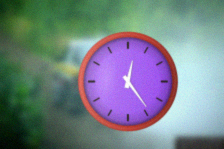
12:24
